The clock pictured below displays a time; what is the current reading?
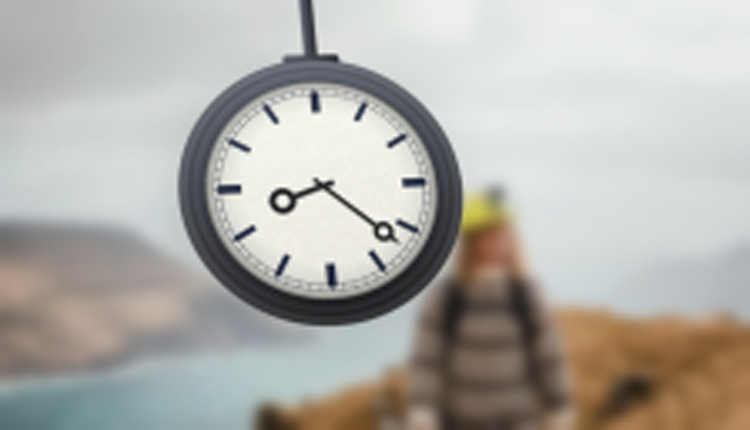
8:22
